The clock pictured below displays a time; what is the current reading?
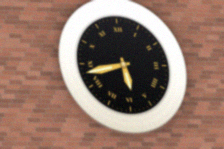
5:43
